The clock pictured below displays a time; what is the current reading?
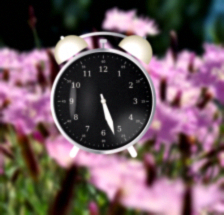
5:27
